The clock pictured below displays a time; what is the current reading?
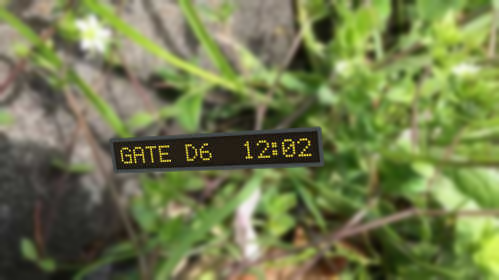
12:02
